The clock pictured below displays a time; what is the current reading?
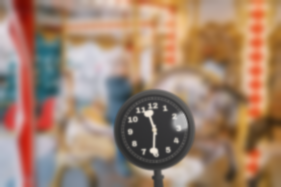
11:31
